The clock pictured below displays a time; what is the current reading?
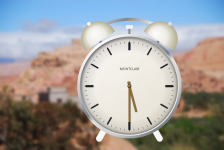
5:30
